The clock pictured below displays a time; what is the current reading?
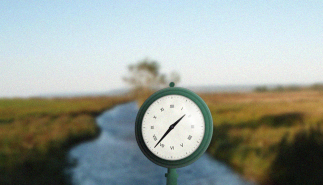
1:37
